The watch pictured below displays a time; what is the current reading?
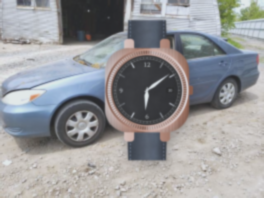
6:09
